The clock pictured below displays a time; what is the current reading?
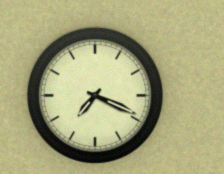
7:19
